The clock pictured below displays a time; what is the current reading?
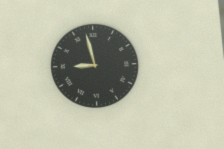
8:58
